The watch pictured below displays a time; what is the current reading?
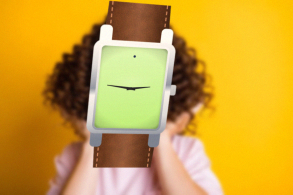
2:46
